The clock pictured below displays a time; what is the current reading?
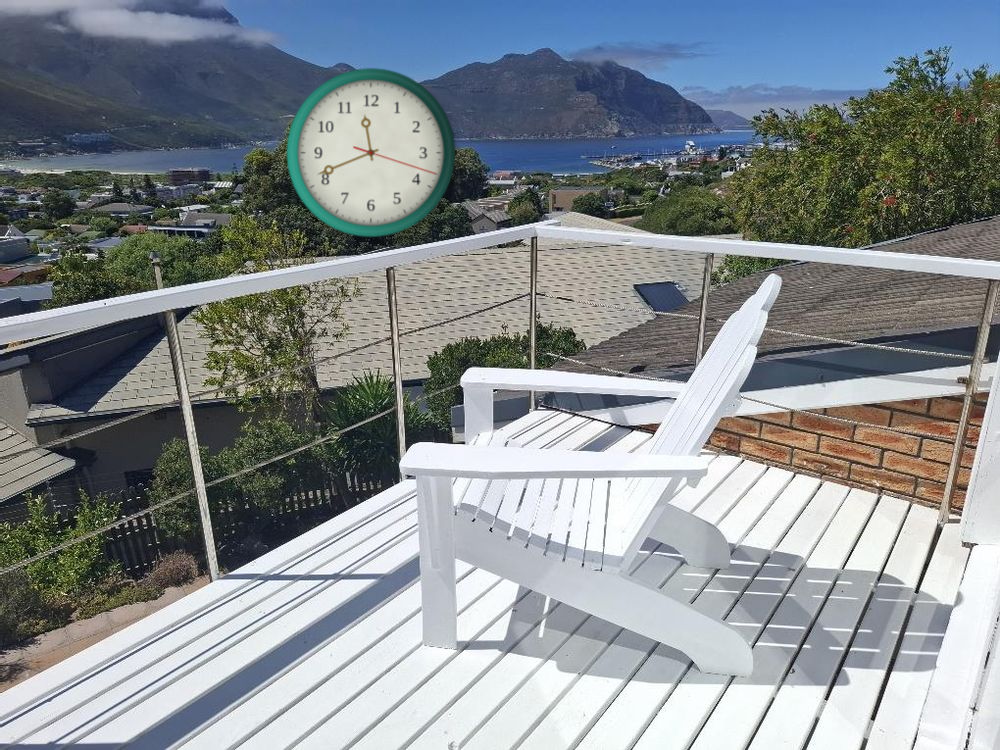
11:41:18
